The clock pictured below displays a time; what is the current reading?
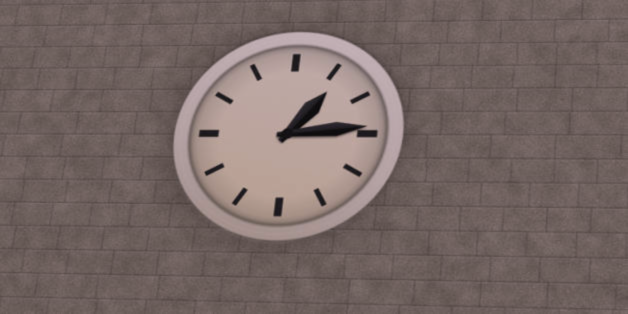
1:14
